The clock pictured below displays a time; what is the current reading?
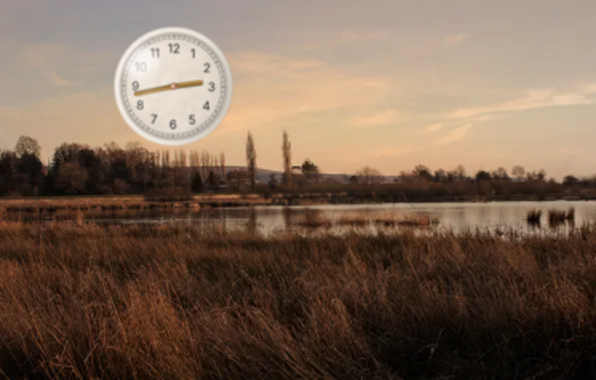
2:43
